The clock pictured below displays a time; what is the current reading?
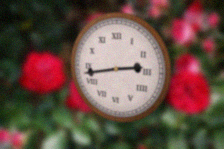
2:43
